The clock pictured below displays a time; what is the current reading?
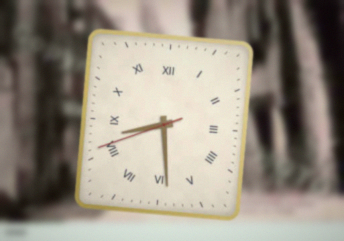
8:28:41
